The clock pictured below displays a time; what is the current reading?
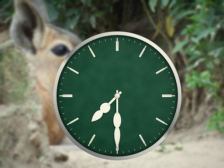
7:30
